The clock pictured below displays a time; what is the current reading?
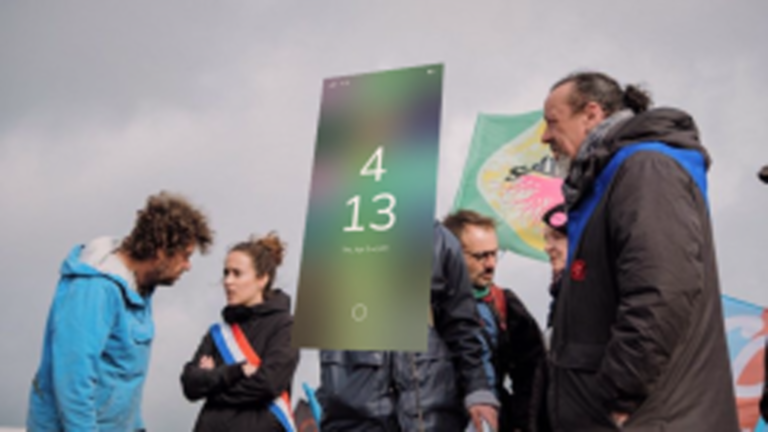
4:13
